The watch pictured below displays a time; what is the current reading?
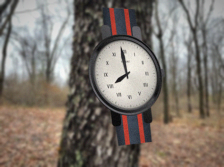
7:59
